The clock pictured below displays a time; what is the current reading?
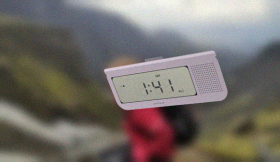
1:41
